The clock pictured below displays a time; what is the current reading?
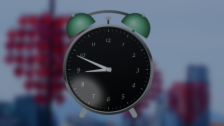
8:49
